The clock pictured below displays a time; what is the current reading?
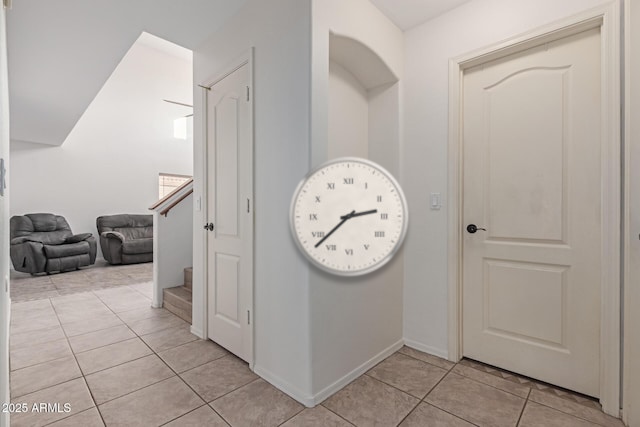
2:38
